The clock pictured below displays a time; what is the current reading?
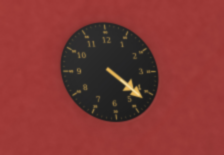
4:22
